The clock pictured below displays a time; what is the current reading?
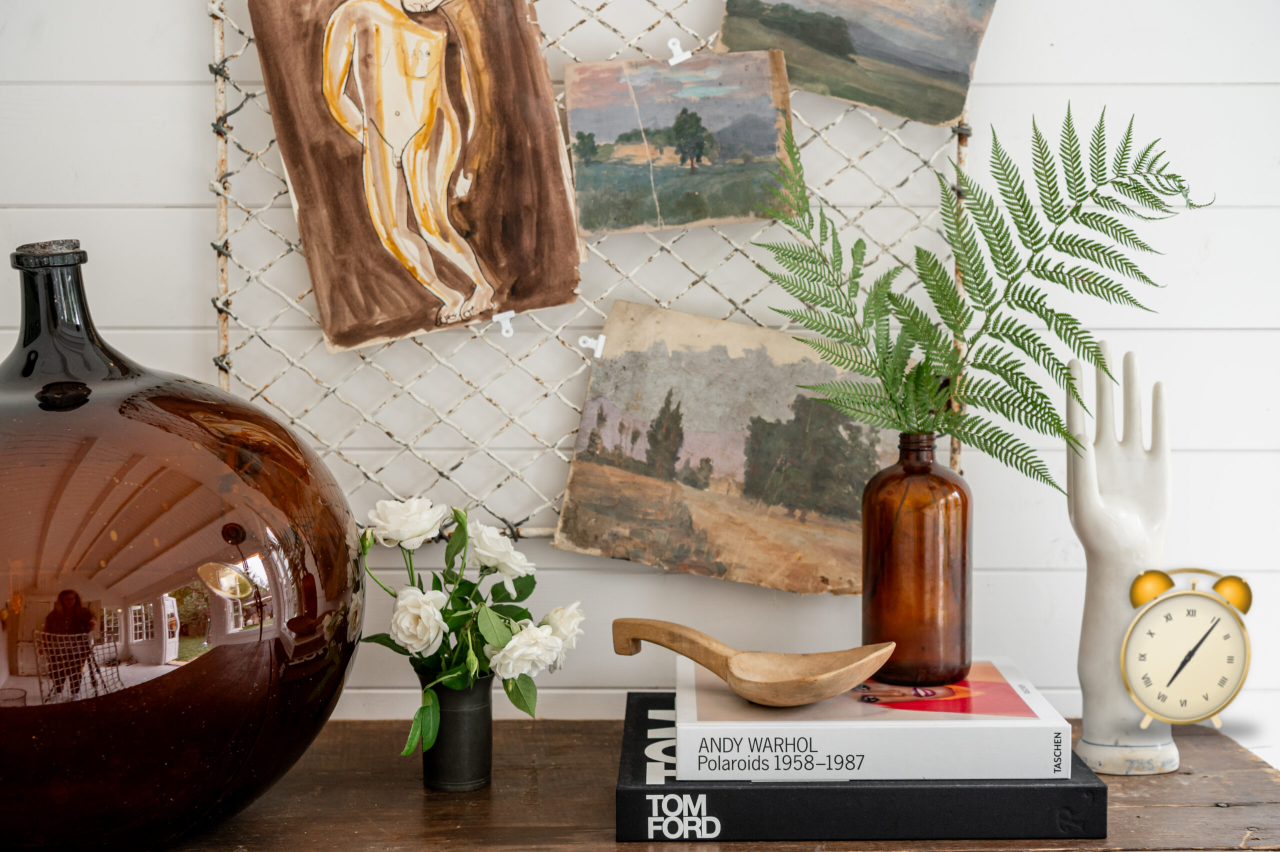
7:06
